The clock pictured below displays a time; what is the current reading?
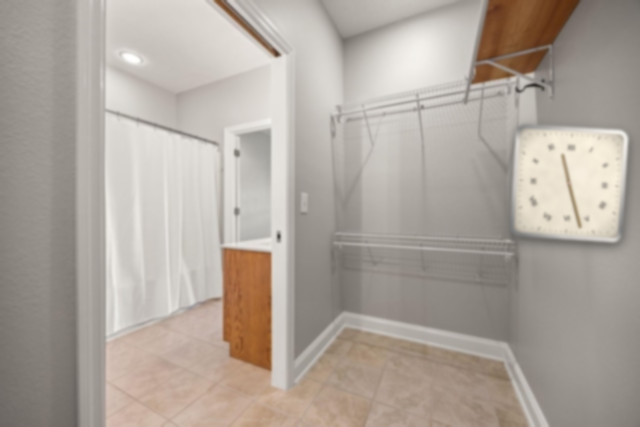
11:27
